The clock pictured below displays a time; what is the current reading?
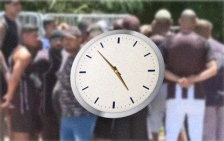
4:53
